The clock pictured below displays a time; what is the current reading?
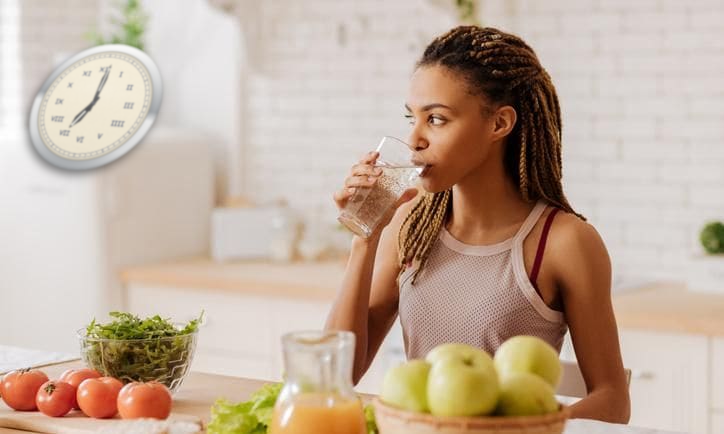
7:01
